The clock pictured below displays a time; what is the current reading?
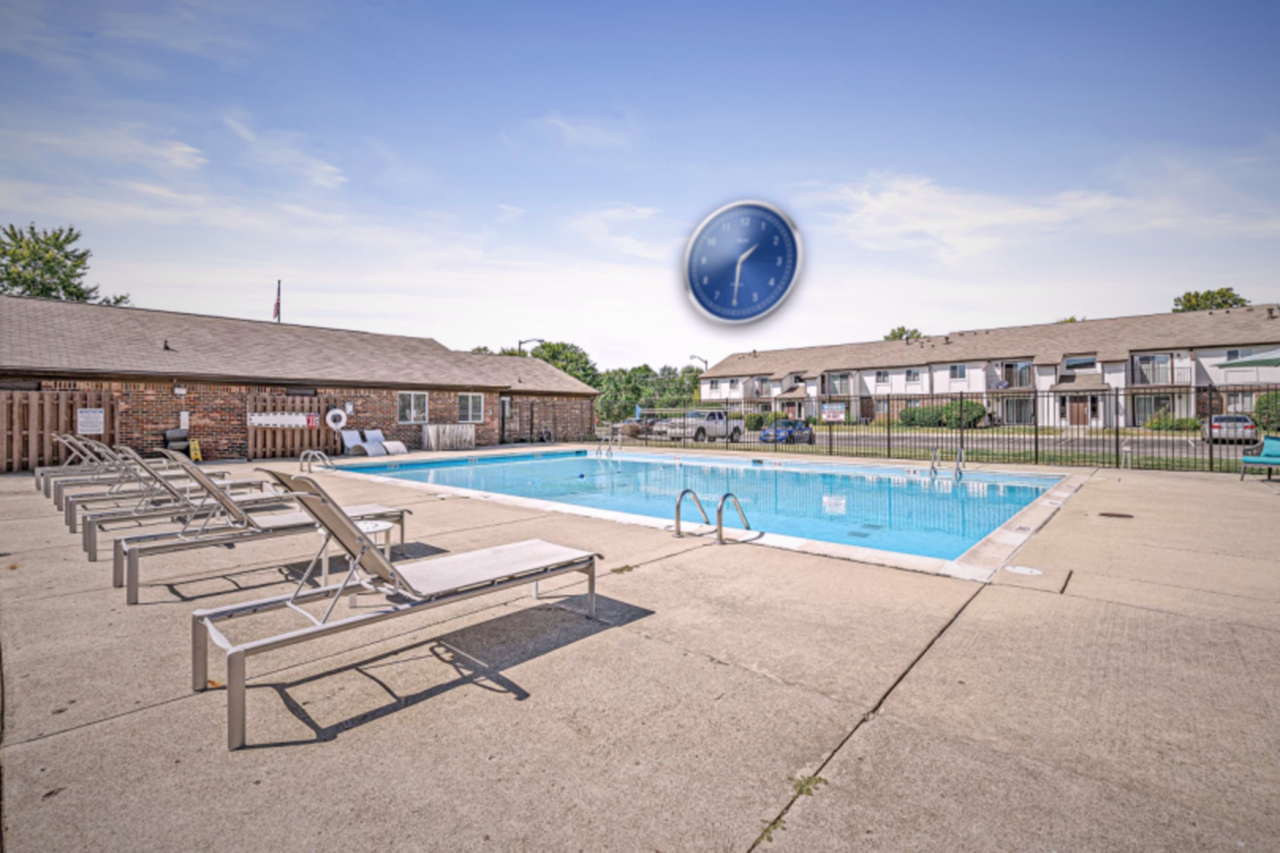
1:30
